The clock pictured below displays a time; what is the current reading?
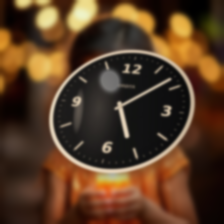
5:08
